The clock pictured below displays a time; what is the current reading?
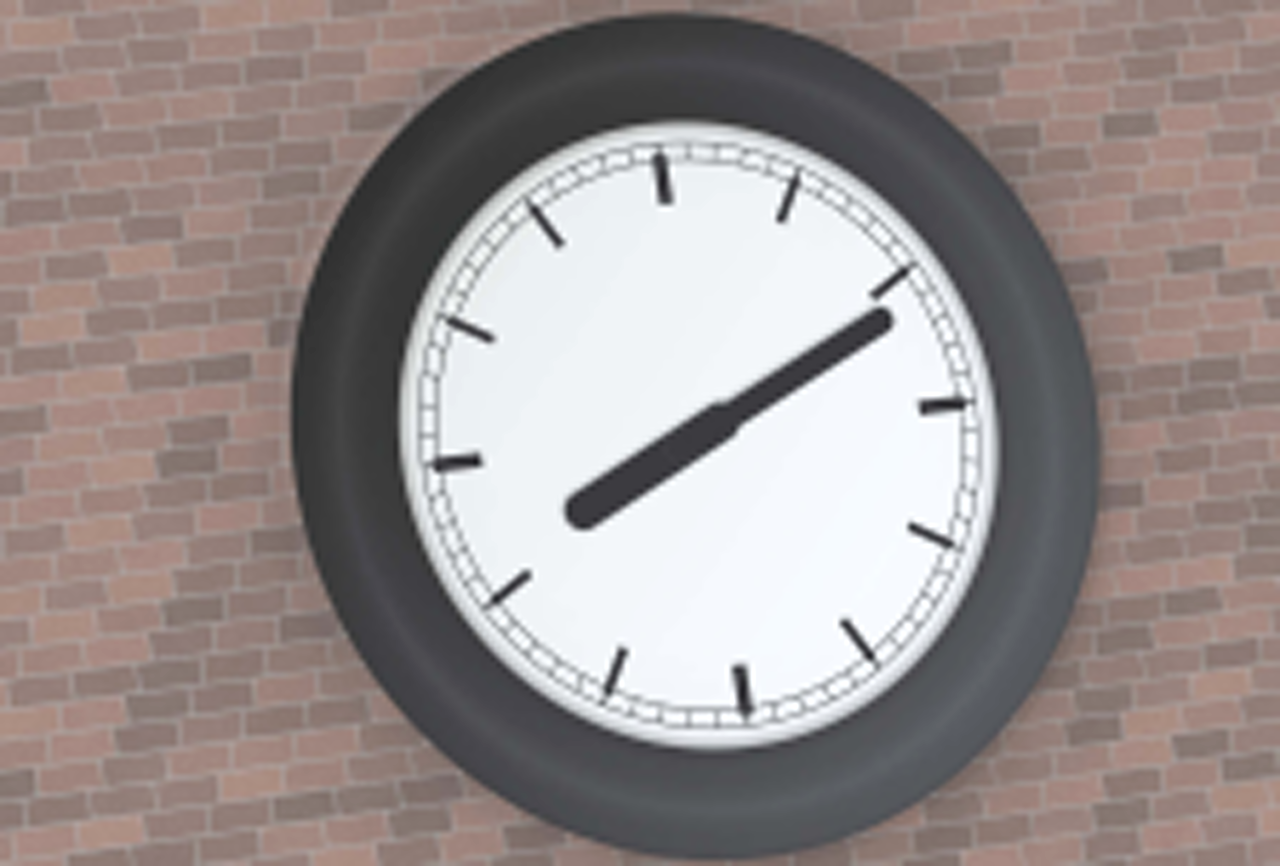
8:11
